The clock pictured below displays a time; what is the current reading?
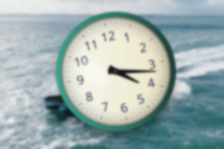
4:17
